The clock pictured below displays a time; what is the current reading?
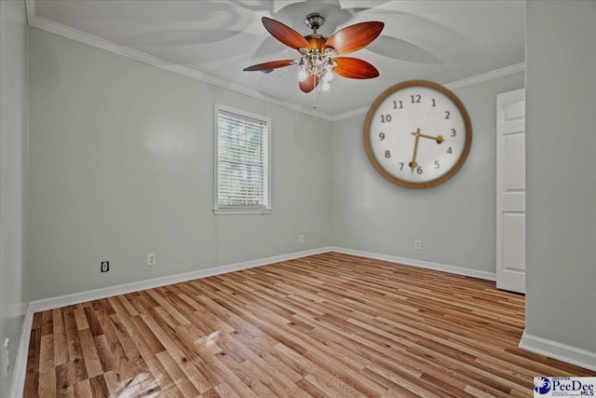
3:32
